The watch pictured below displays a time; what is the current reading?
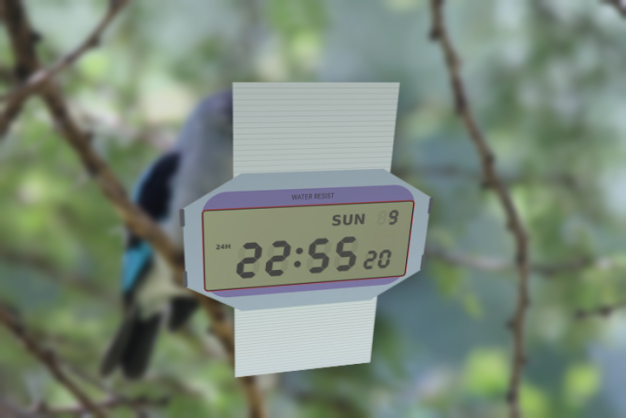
22:55:20
